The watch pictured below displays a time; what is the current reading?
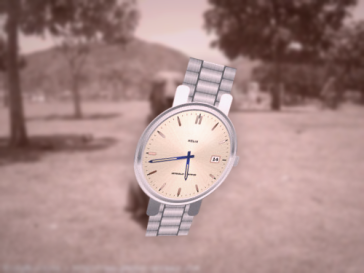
5:43
